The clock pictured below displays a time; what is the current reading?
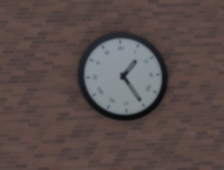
1:25
